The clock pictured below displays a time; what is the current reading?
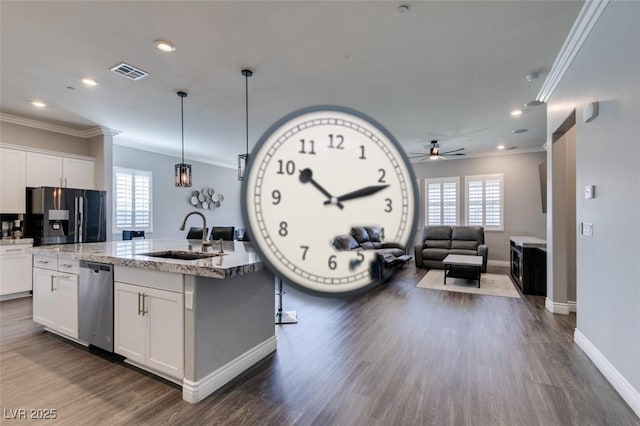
10:12
